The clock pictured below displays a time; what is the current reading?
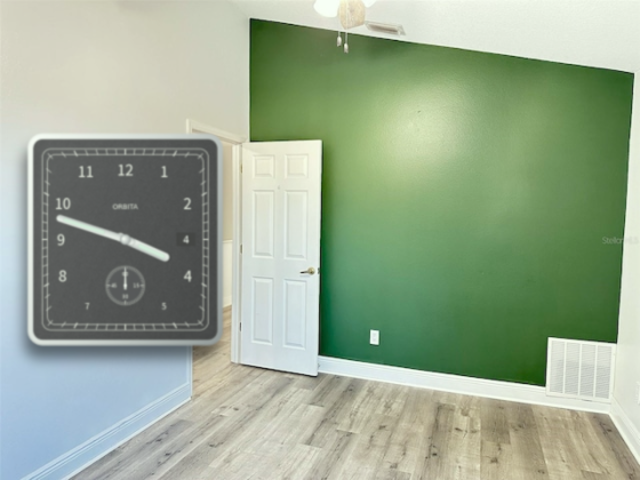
3:48
